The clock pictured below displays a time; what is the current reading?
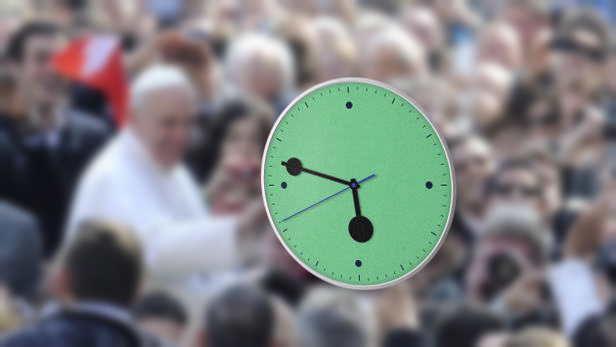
5:47:41
